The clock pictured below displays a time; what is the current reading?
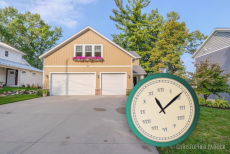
11:09
